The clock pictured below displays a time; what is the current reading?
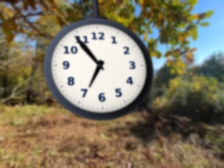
6:54
